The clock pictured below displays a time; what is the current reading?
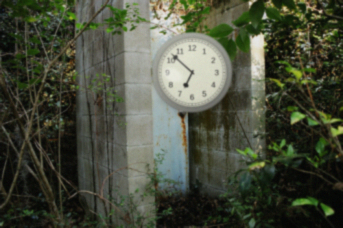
6:52
